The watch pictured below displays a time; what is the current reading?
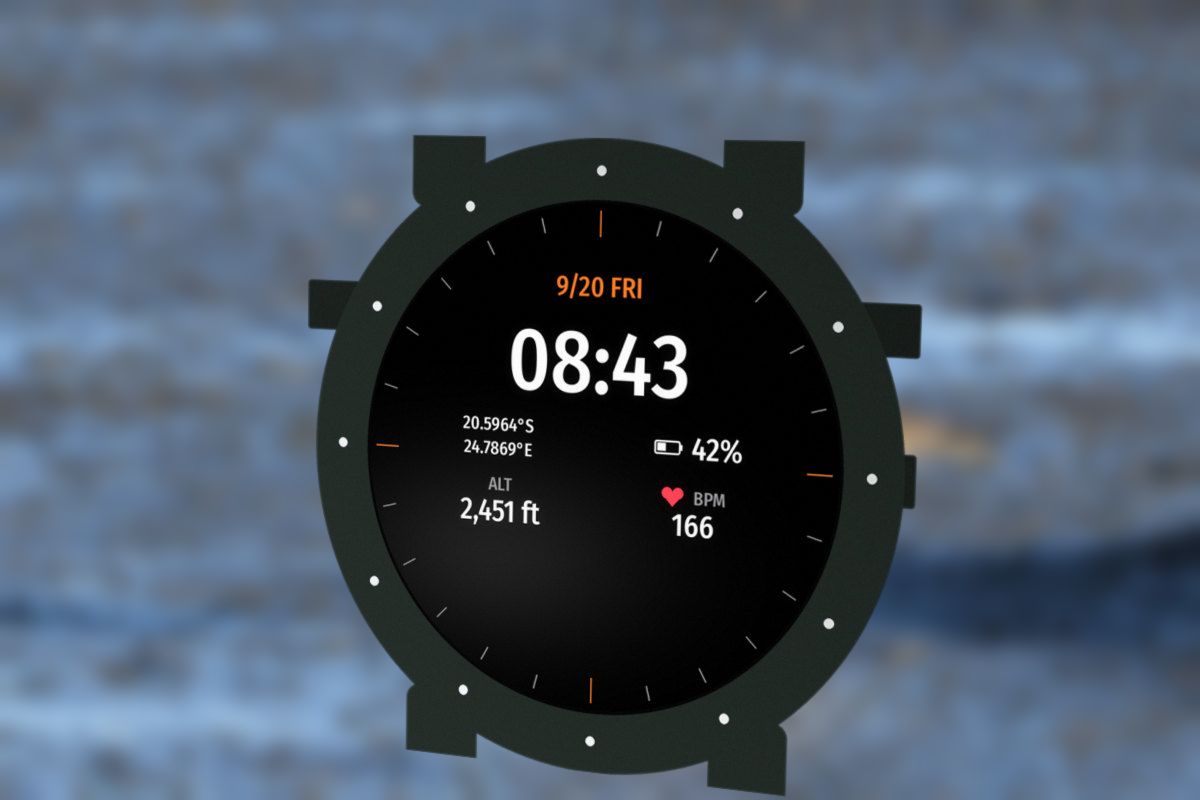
8:43
